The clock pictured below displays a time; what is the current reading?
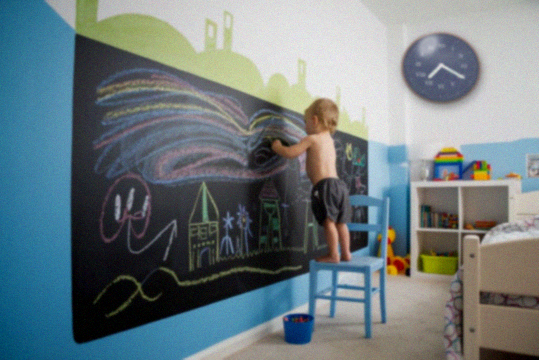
7:20
